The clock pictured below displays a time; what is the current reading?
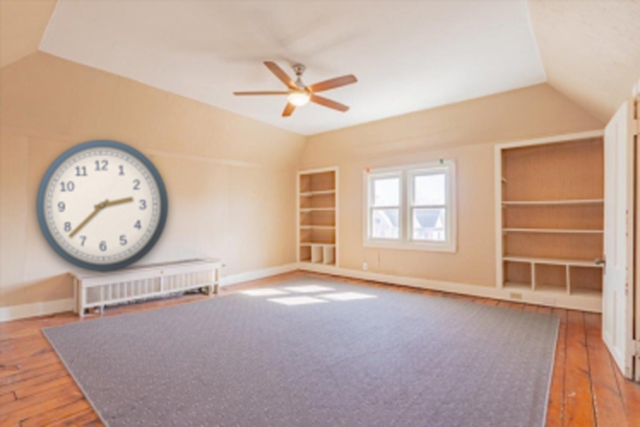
2:38
